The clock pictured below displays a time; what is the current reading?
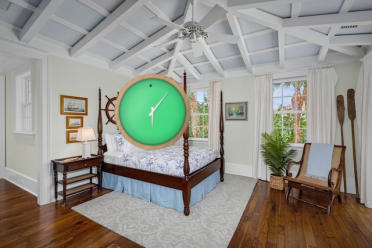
6:07
